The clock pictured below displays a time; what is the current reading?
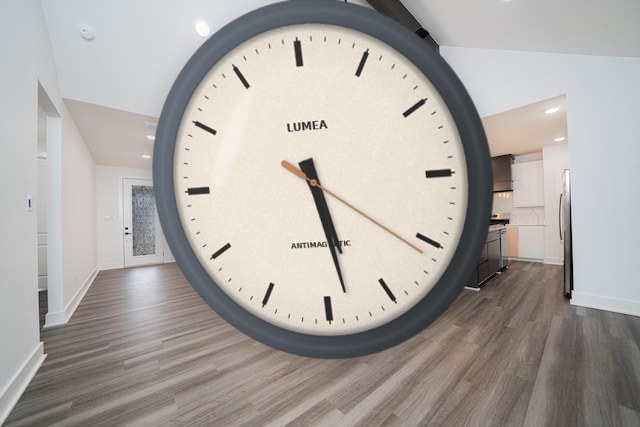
5:28:21
